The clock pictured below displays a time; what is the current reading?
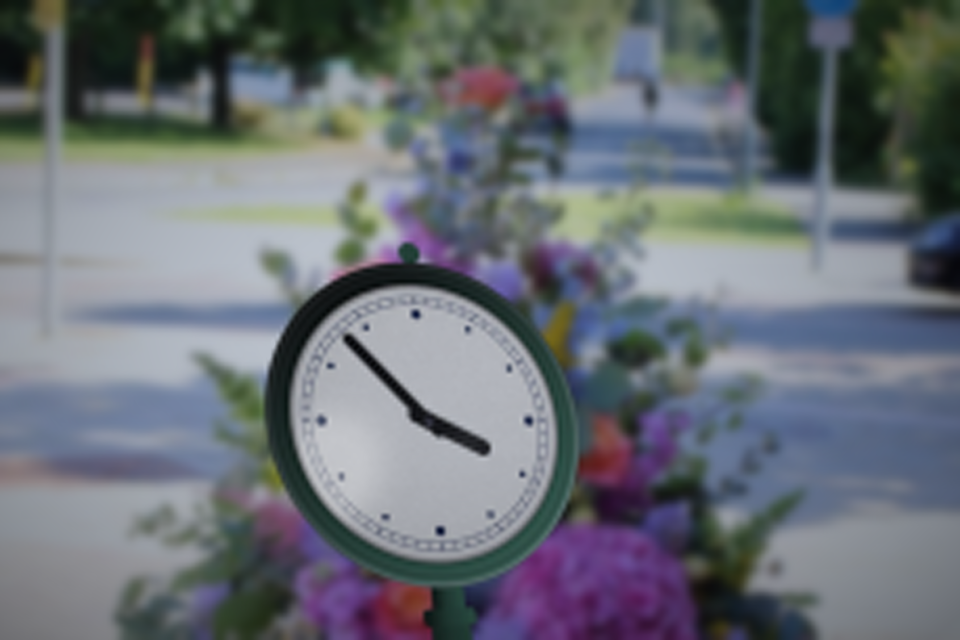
3:53
